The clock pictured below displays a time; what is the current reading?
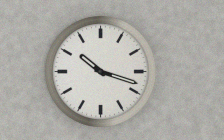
10:18
